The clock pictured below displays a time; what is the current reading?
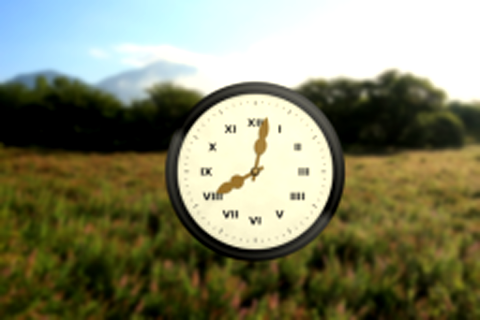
8:02
